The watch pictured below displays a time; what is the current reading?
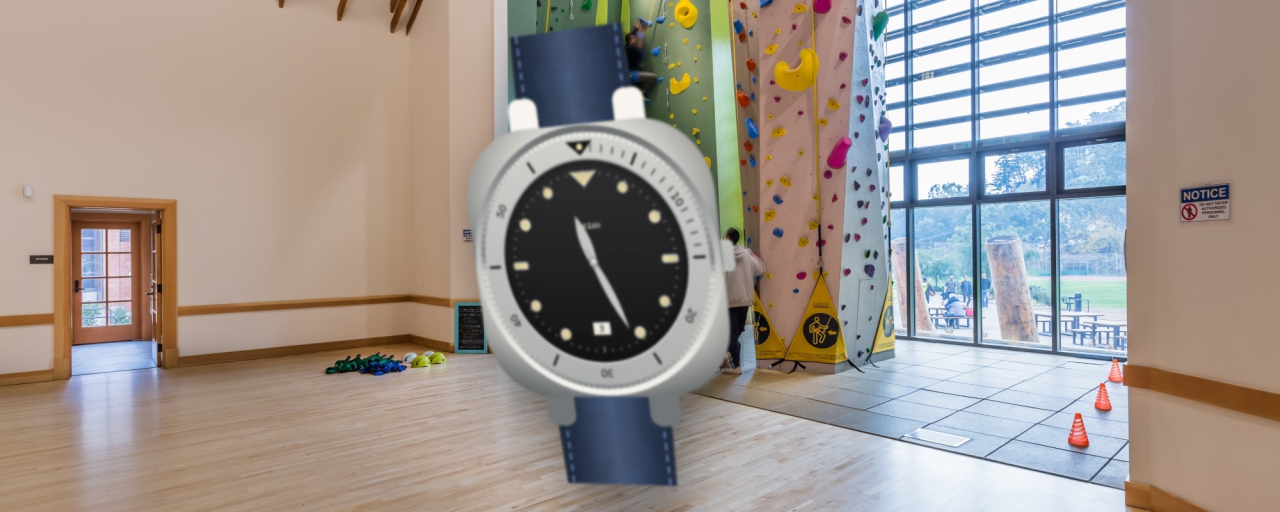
11:26
